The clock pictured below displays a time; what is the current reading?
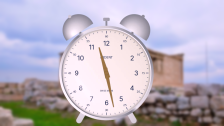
11:28
